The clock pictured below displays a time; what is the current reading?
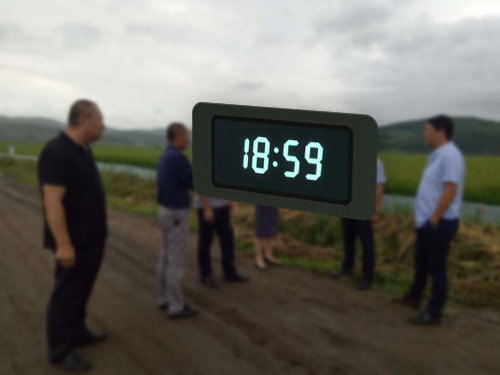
18:59
